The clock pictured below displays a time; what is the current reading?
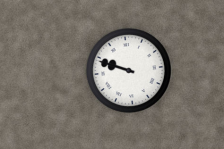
9:49
